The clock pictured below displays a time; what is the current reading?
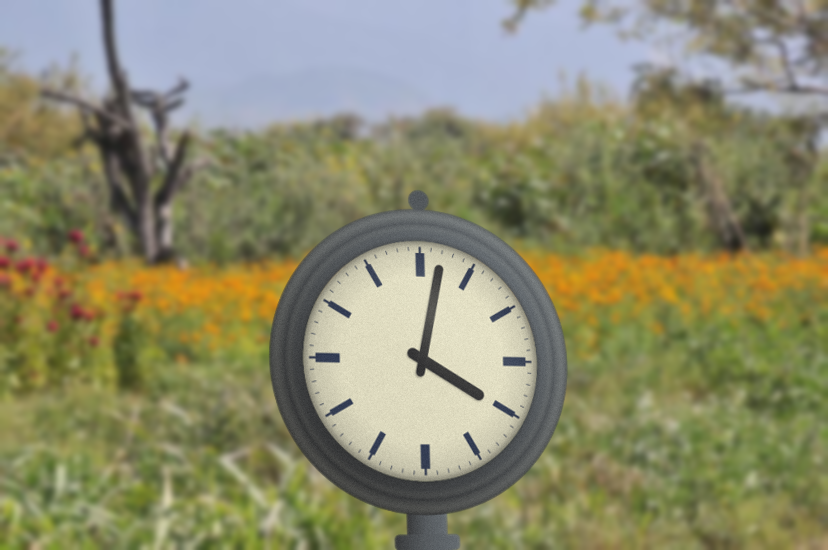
4:02
